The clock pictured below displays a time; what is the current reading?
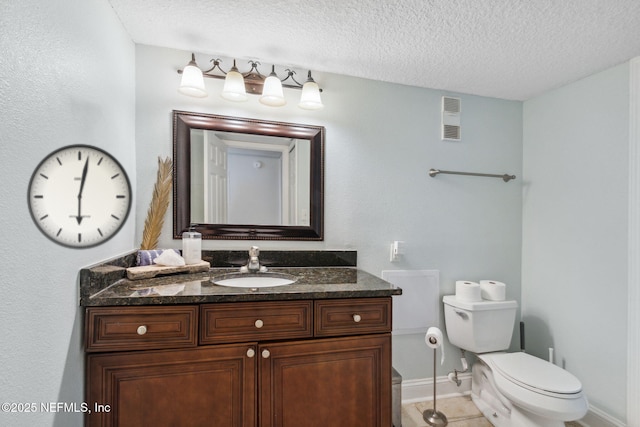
6:02
